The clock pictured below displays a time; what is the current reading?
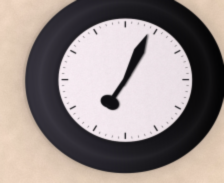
7:04
